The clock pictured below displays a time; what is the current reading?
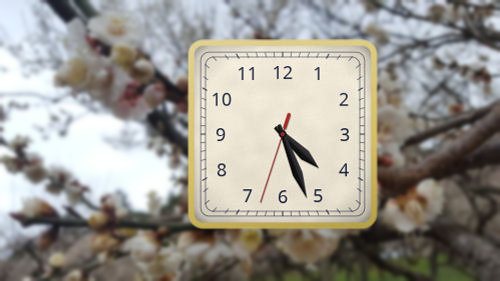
4:26:33
